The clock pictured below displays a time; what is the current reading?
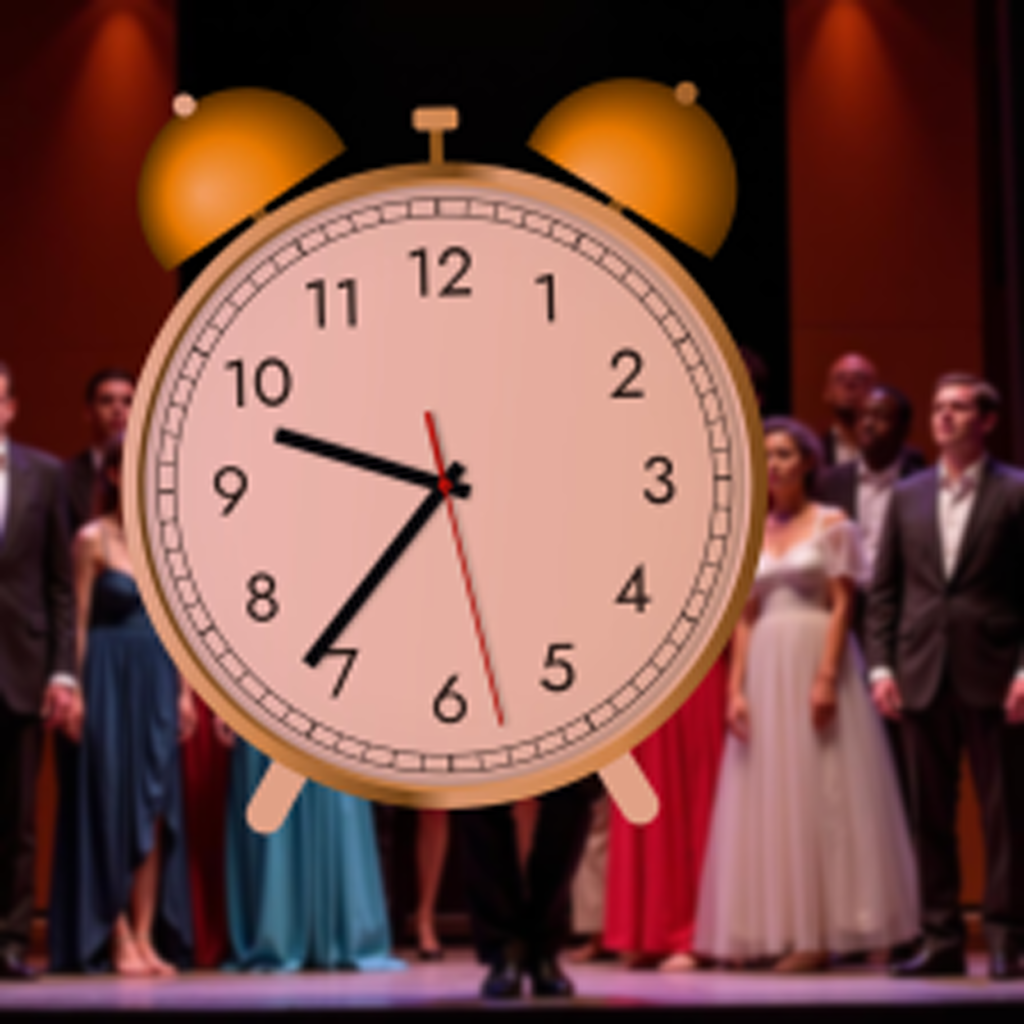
9:36:28
